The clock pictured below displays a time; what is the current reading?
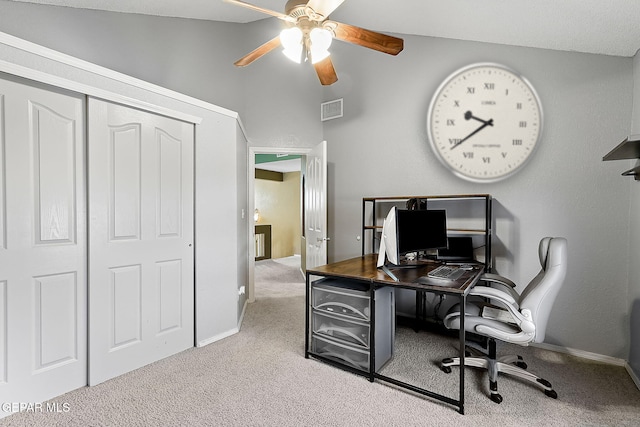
9:39
